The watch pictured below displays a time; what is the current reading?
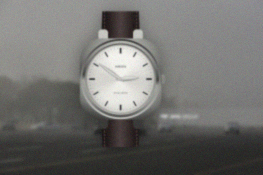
2:51
